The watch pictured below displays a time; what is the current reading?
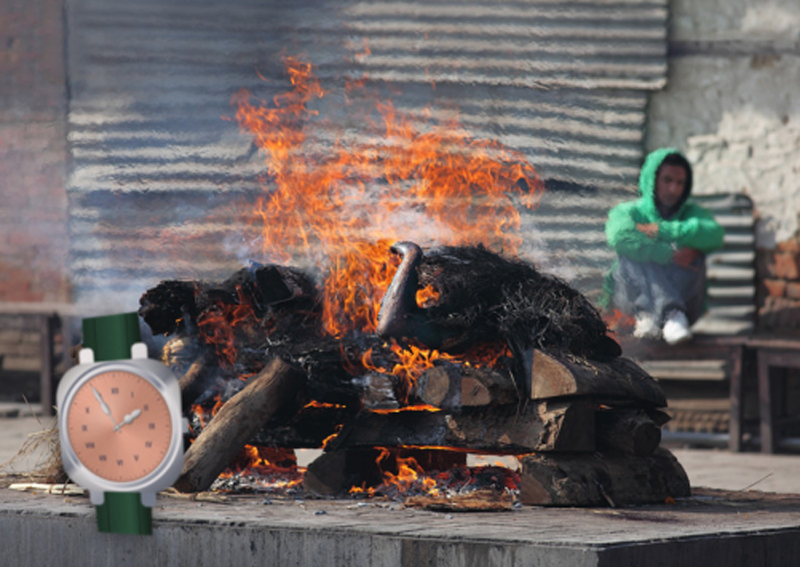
1:55
